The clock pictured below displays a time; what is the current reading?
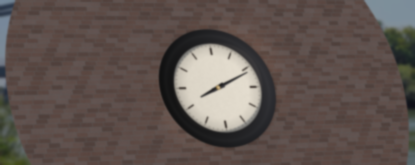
8:11
